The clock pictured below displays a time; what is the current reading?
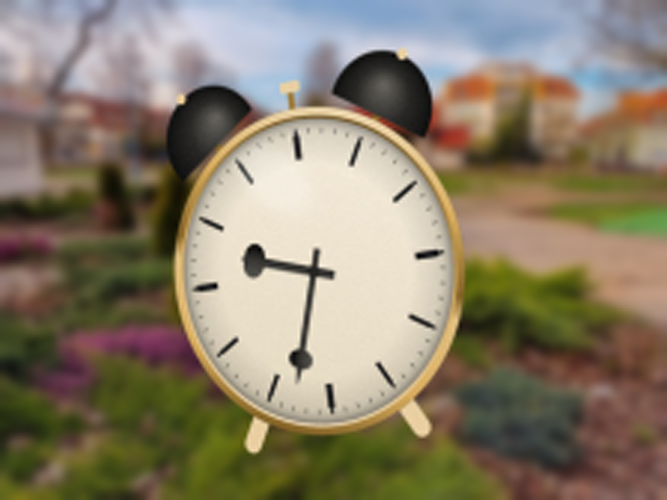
9:33
